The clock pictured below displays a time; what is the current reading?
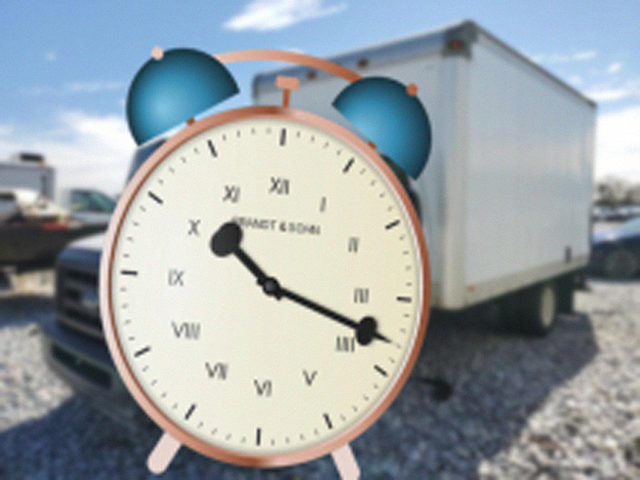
10:18
